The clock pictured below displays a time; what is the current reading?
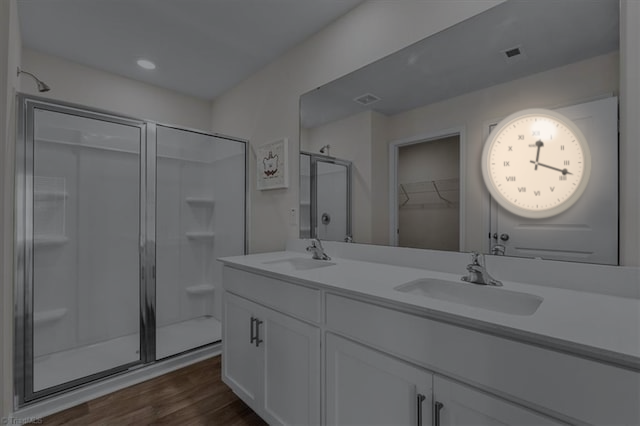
12:18
